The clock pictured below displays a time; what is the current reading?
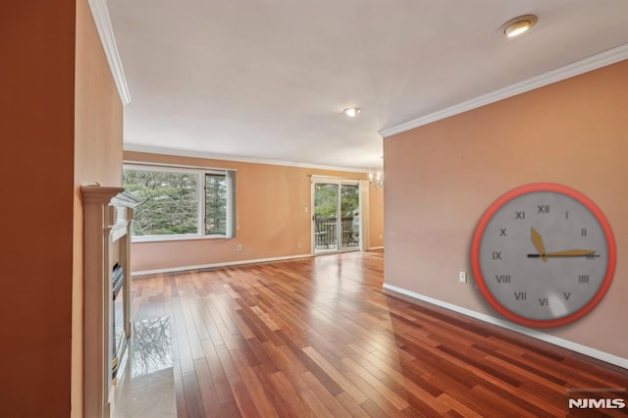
11:14:15
